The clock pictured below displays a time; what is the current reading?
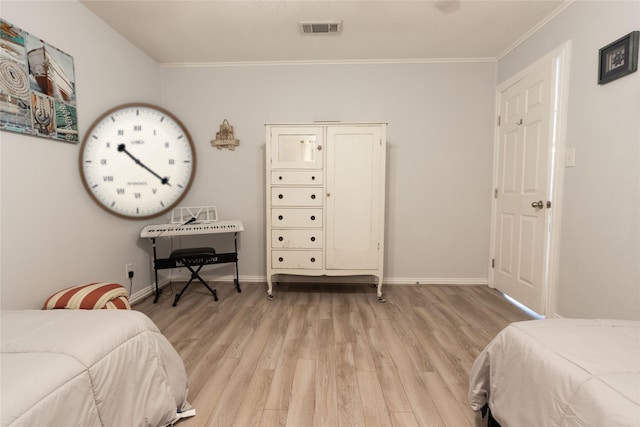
10:21
